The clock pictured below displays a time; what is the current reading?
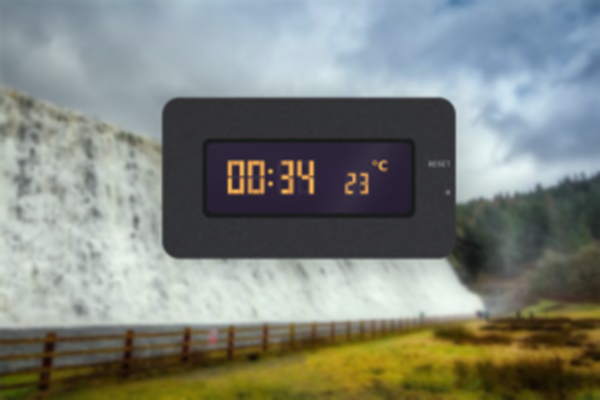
0:34
